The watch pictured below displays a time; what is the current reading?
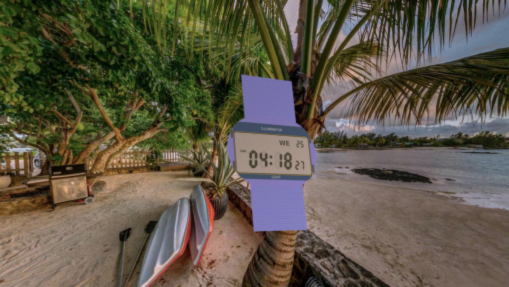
4:18:27
